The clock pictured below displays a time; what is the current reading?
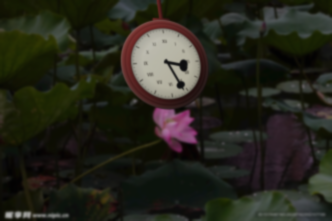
3:26
